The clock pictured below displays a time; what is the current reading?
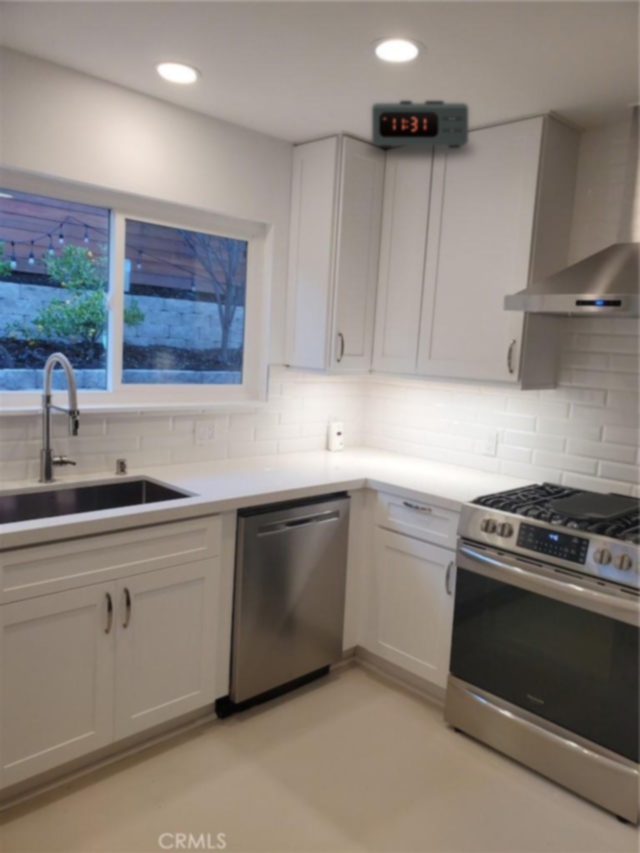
11:31
